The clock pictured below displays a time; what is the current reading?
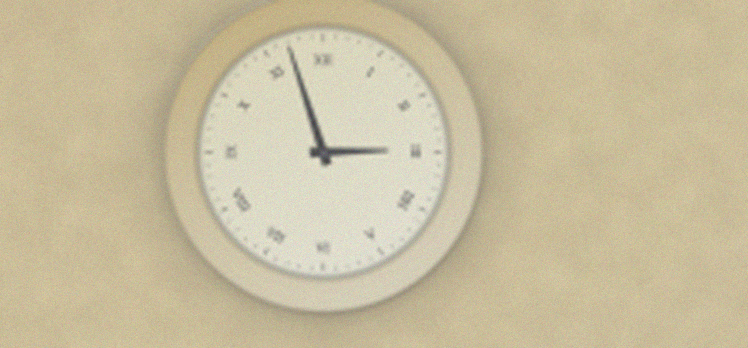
2:57
